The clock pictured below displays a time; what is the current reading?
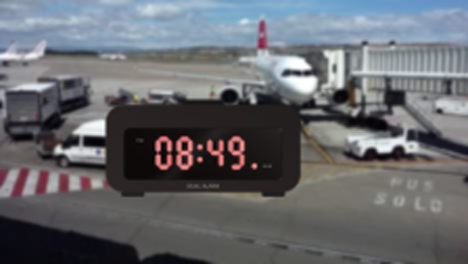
8:49
